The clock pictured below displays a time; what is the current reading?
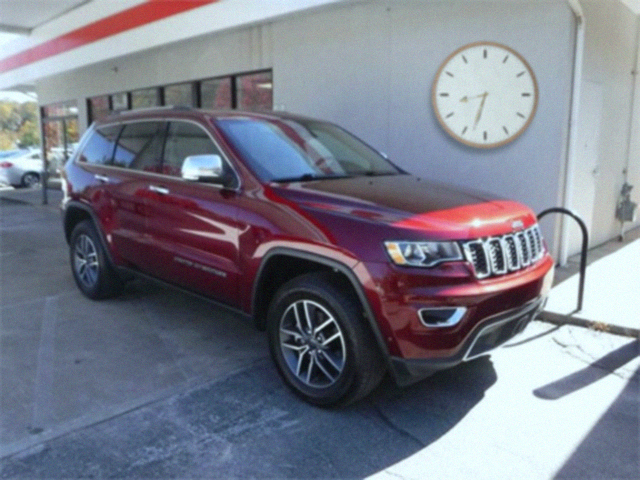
8:33
